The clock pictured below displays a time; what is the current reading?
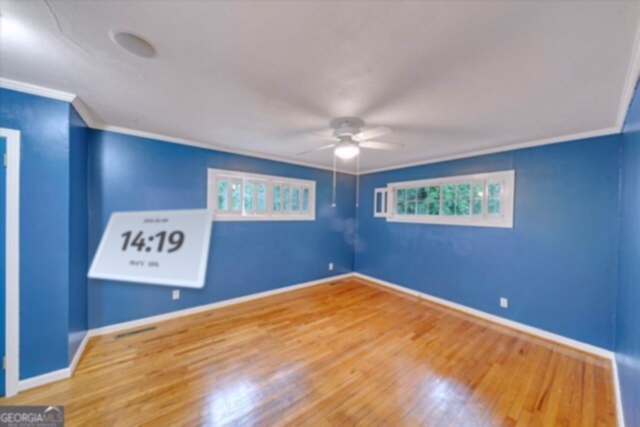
14:19
